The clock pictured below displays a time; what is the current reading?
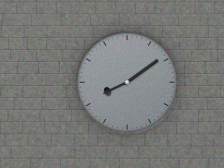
8:09
